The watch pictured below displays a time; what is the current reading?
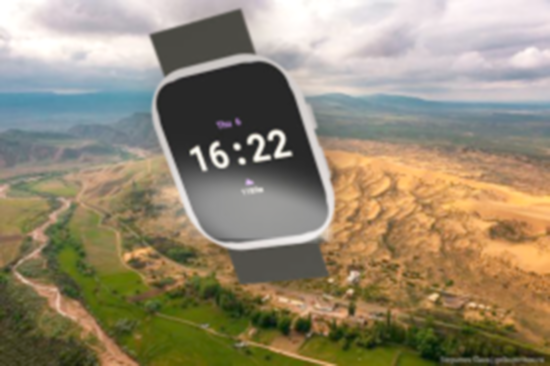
16:22
